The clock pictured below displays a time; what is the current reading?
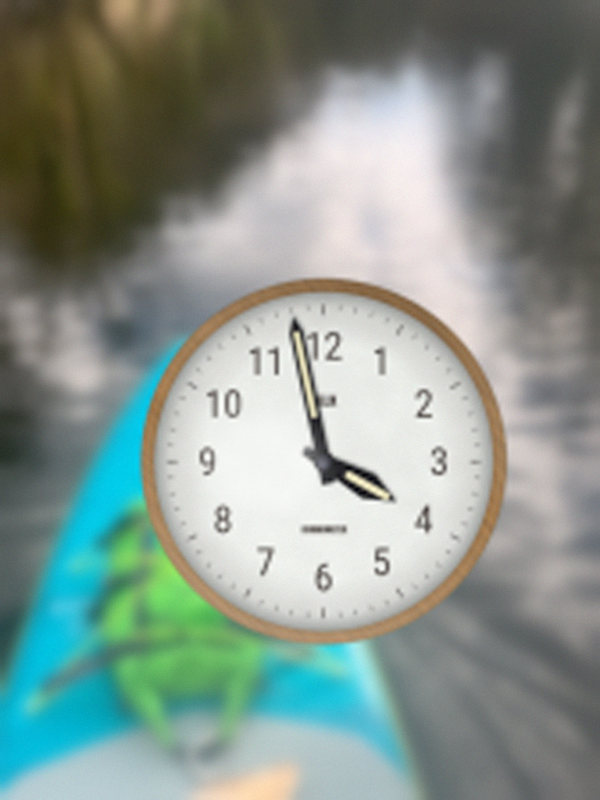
3:58
